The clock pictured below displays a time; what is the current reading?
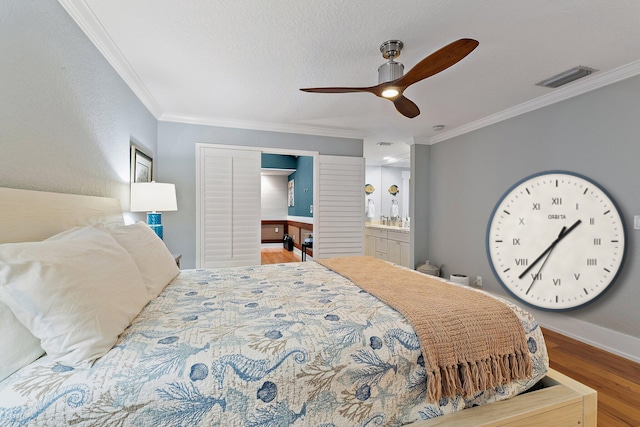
1:37:35
